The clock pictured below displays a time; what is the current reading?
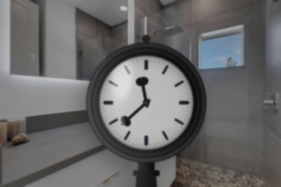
11:38
